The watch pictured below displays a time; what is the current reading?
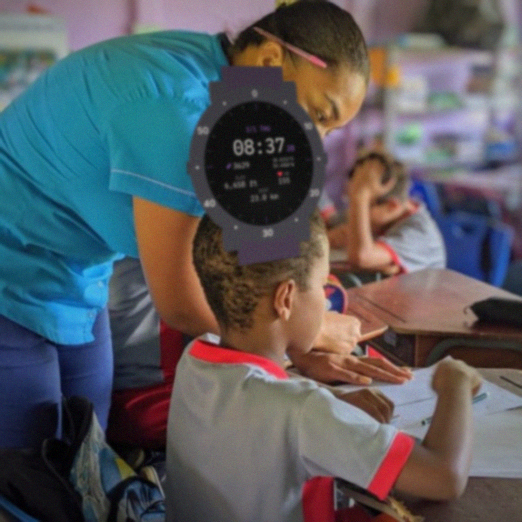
8:37
